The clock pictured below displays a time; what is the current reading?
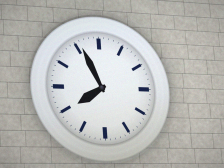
7:56
